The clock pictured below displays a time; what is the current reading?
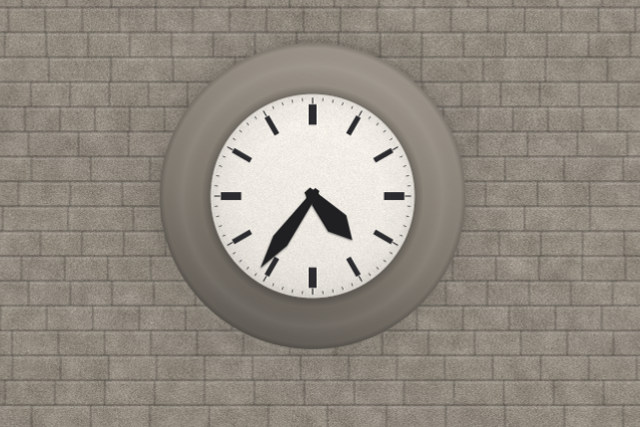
4:36
